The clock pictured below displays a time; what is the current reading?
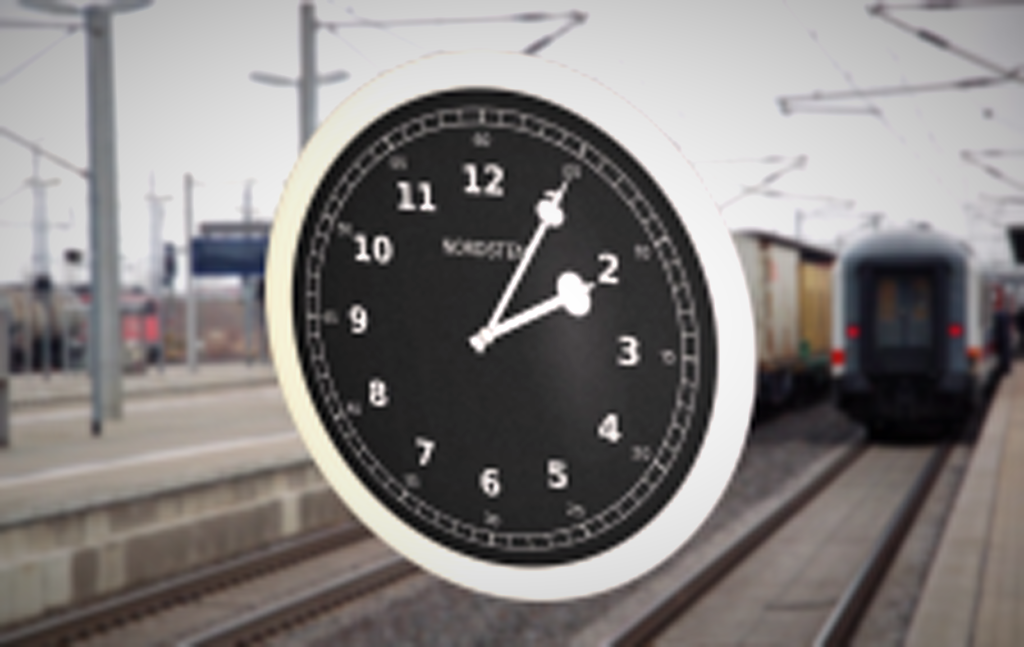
2:05
